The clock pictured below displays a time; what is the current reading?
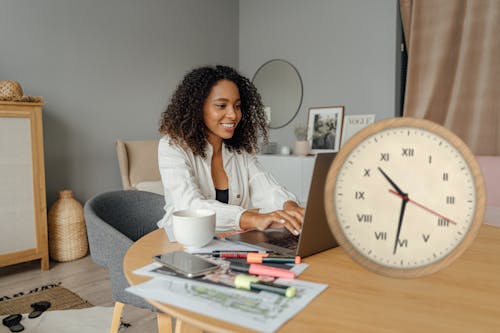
10:31:19
